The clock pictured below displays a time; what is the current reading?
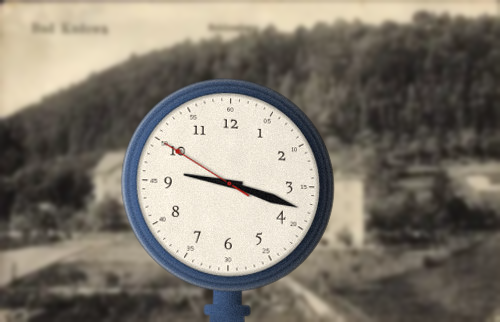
9:17:50
